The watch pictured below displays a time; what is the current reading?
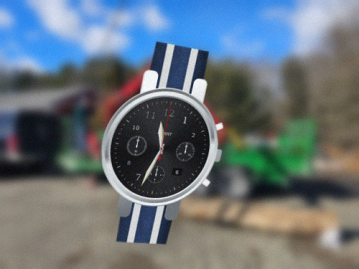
11:33
